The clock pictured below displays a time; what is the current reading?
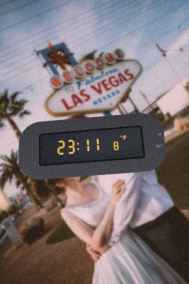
23:11
